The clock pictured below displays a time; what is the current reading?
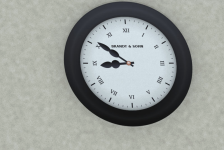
8:51
